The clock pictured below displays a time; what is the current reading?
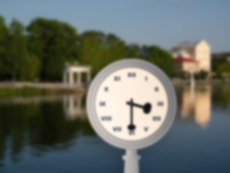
3:30
